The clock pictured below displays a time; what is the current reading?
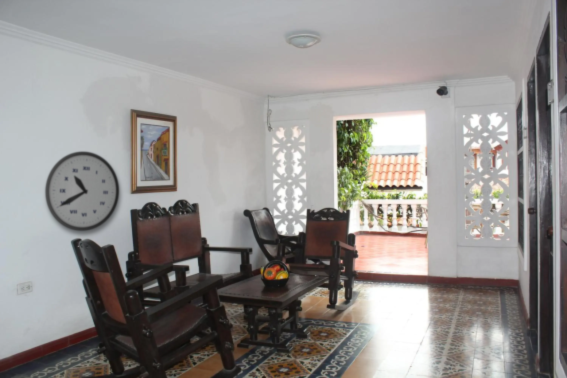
10:40
